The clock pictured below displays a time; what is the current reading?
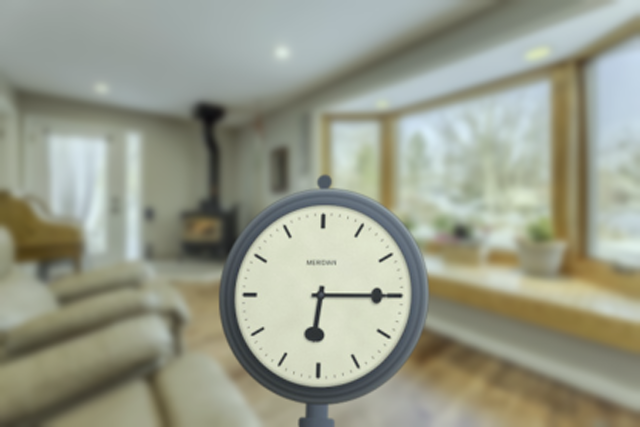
6:15
